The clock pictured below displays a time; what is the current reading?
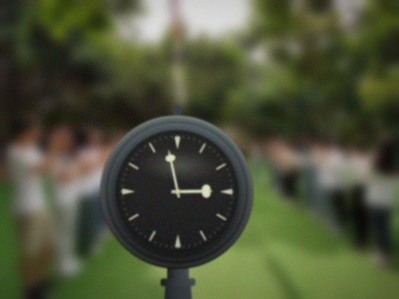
2:58
